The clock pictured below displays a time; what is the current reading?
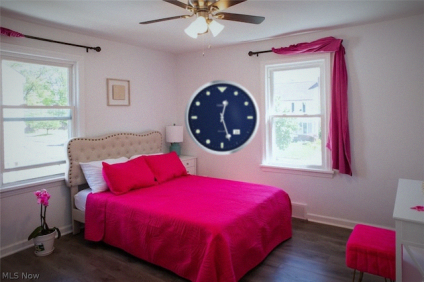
12:27
